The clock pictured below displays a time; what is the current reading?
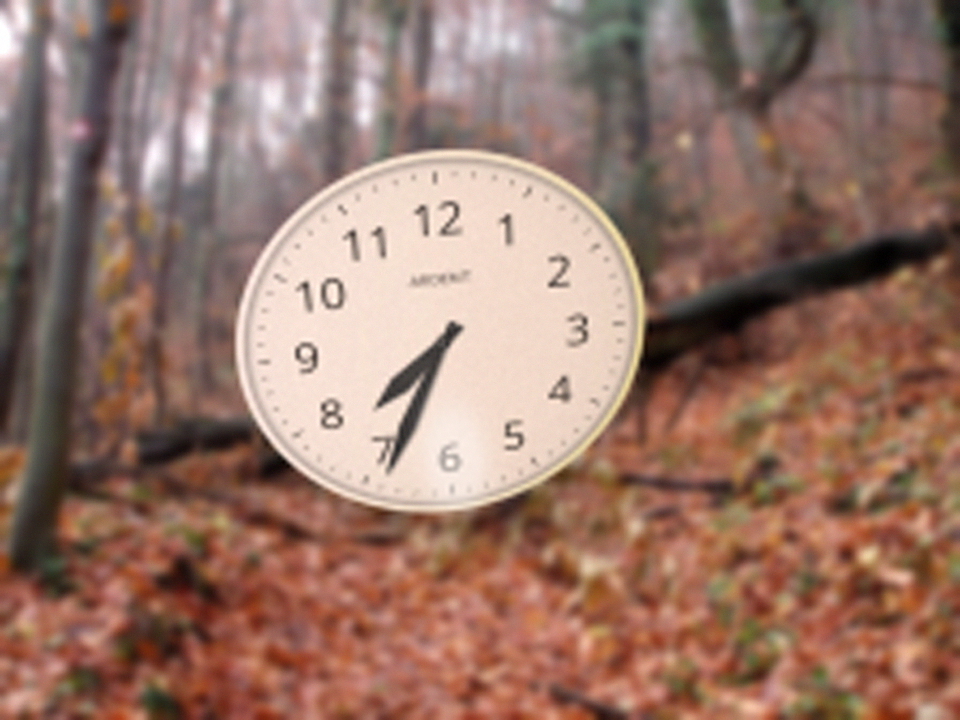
7:34
